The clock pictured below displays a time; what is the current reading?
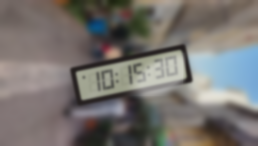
10:15:30
